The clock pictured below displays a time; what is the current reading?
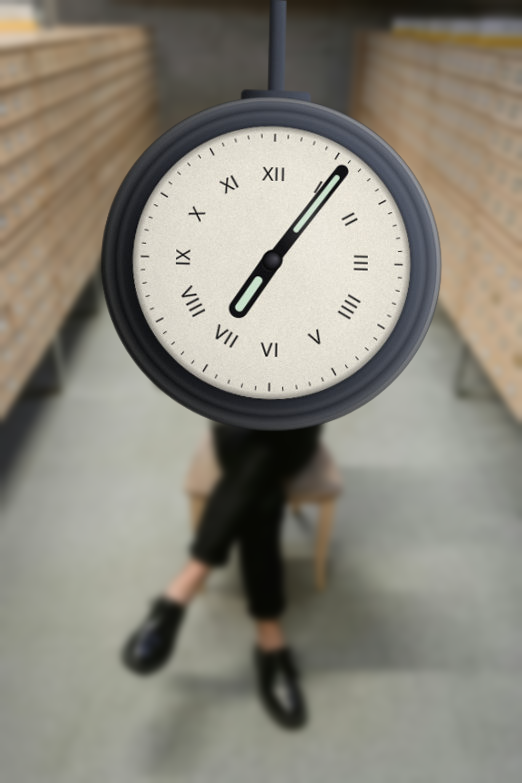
7:06
